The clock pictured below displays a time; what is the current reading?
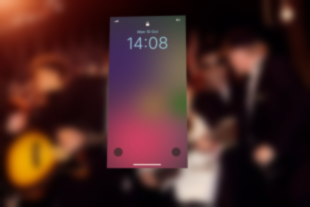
14:08
